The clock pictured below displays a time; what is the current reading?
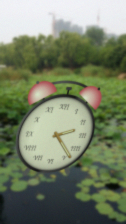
2:23
